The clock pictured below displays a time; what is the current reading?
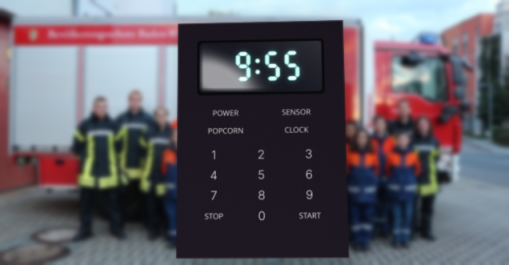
9:55
